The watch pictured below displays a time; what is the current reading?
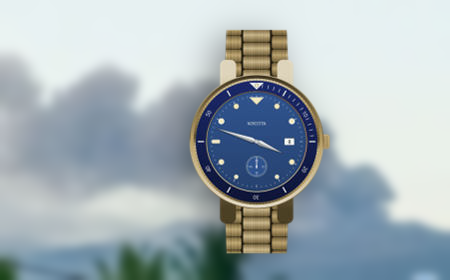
3:48
